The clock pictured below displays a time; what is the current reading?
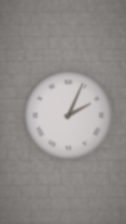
2:04
